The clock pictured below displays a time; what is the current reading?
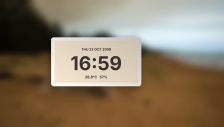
16:59
